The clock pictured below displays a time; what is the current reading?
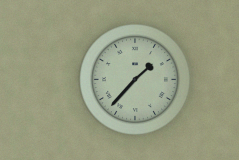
1:37
